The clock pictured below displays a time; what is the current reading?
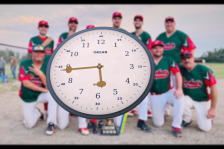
5:44
